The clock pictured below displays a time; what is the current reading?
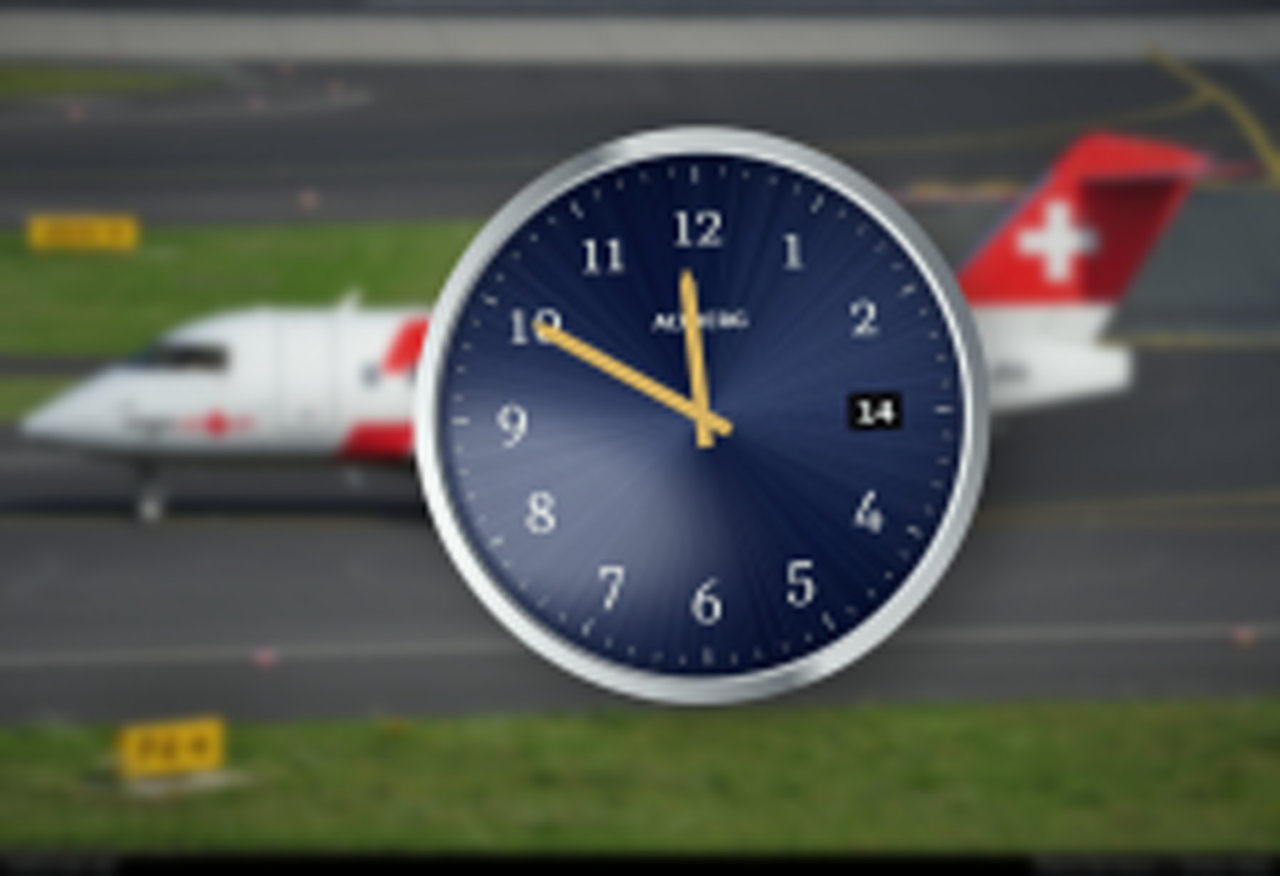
11:50
